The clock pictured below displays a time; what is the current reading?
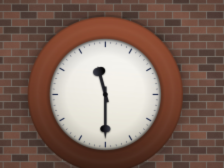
11:30
